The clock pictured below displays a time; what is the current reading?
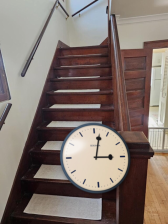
3:02
